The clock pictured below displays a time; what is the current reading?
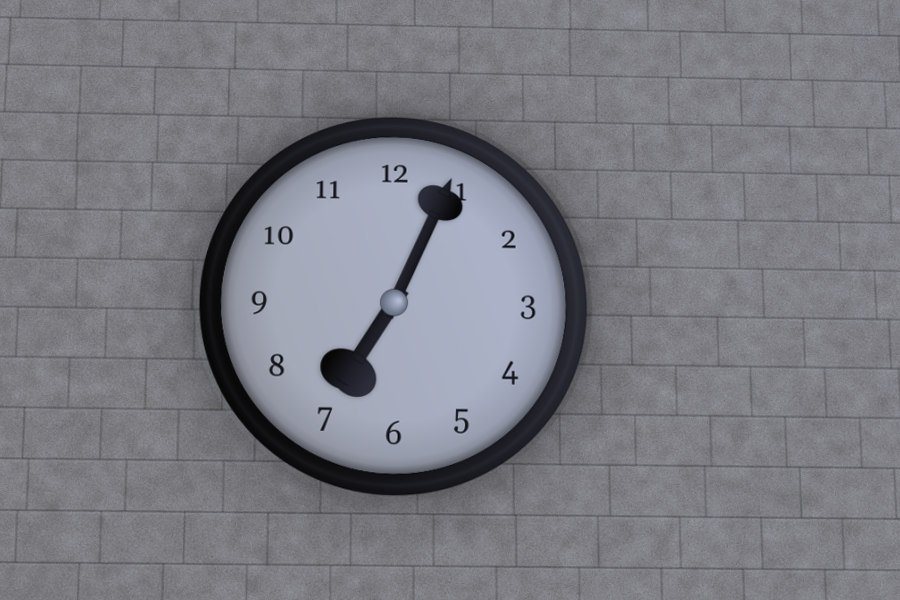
7:04
